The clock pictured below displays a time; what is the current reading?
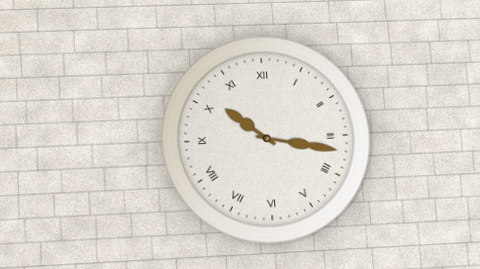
10:17
